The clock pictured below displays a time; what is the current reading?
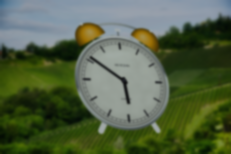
5:51
